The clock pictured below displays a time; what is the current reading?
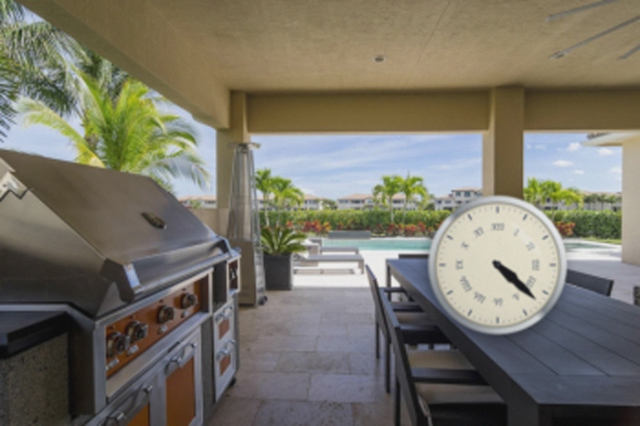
4:22
